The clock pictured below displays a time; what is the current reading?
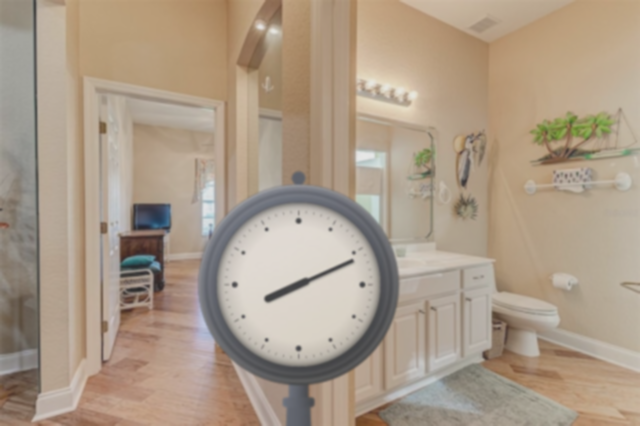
8:11
